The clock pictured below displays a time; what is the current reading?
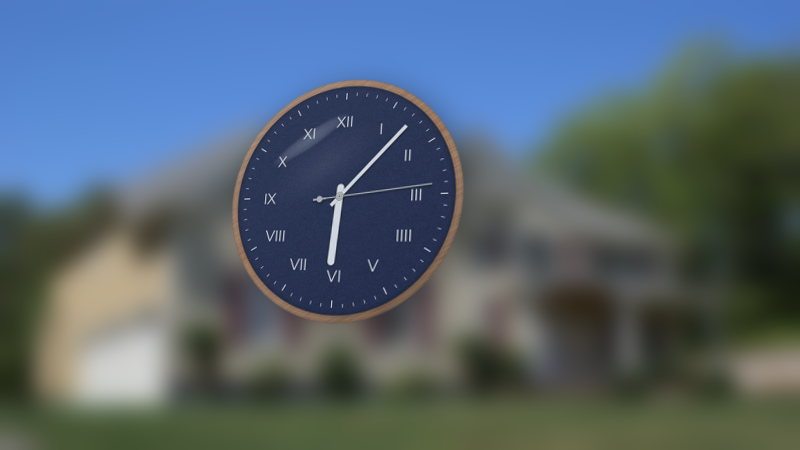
6:07:14
